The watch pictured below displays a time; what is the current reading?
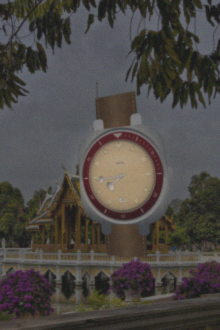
7:44
